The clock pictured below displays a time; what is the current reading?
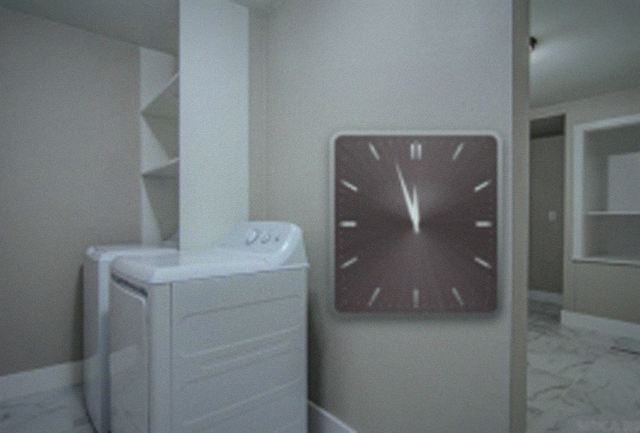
11:57
